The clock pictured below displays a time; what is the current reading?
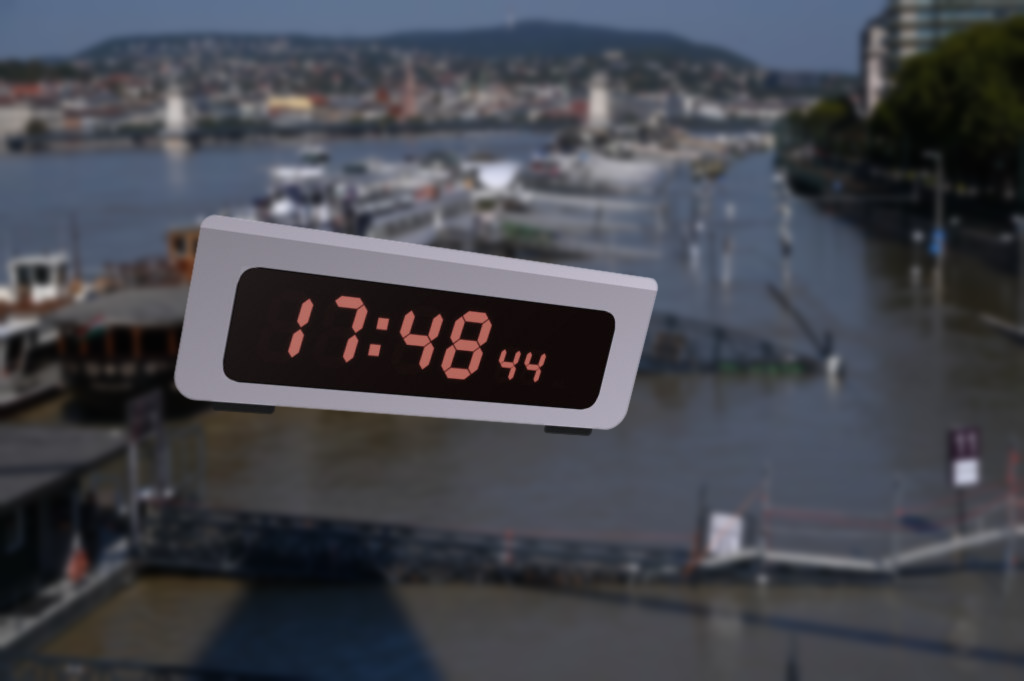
17:48:44
